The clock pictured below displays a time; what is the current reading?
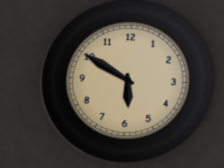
5:50
